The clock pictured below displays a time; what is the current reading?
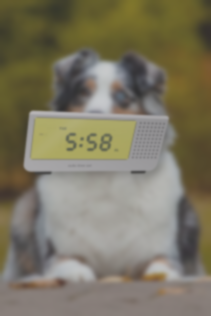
5:58
